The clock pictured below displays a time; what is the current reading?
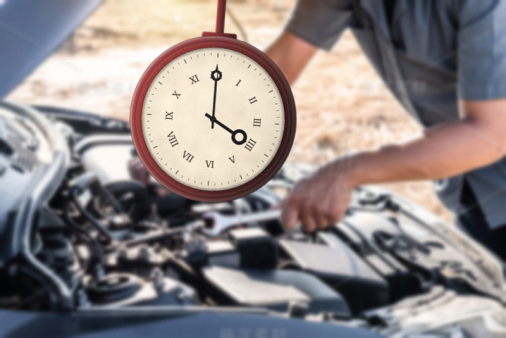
4:00
